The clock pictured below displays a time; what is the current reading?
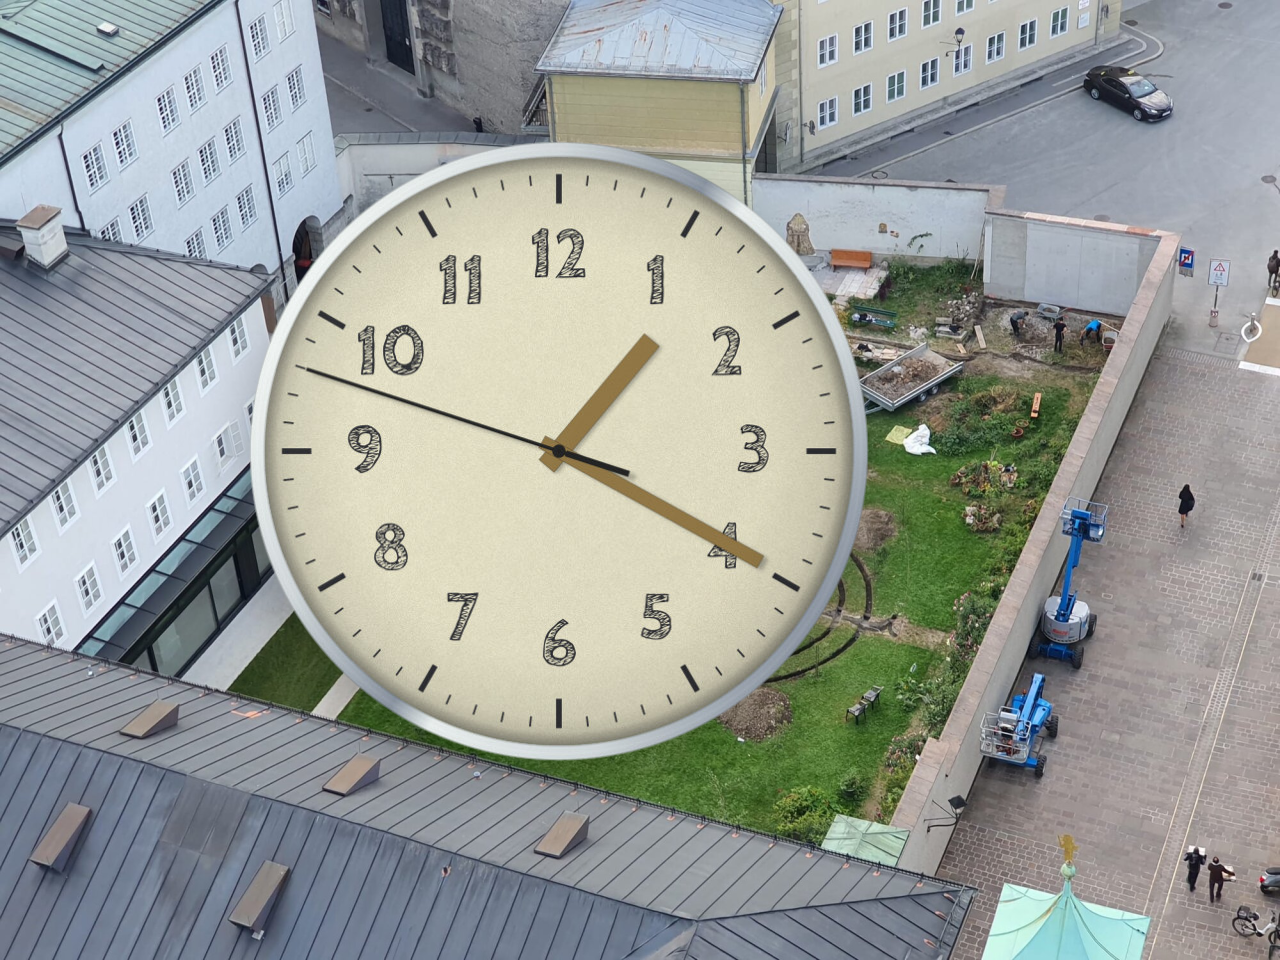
1:19:48
